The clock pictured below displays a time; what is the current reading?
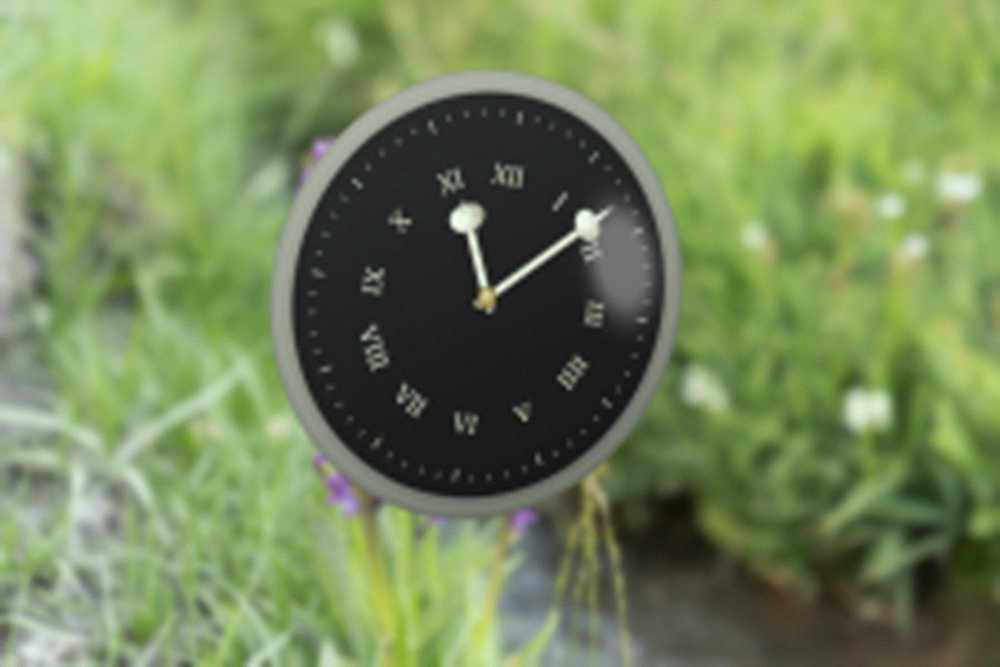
11:08
